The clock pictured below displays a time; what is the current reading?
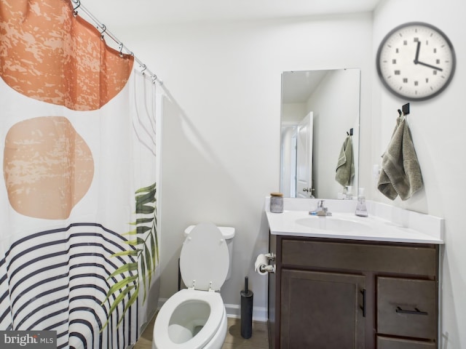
12:18
